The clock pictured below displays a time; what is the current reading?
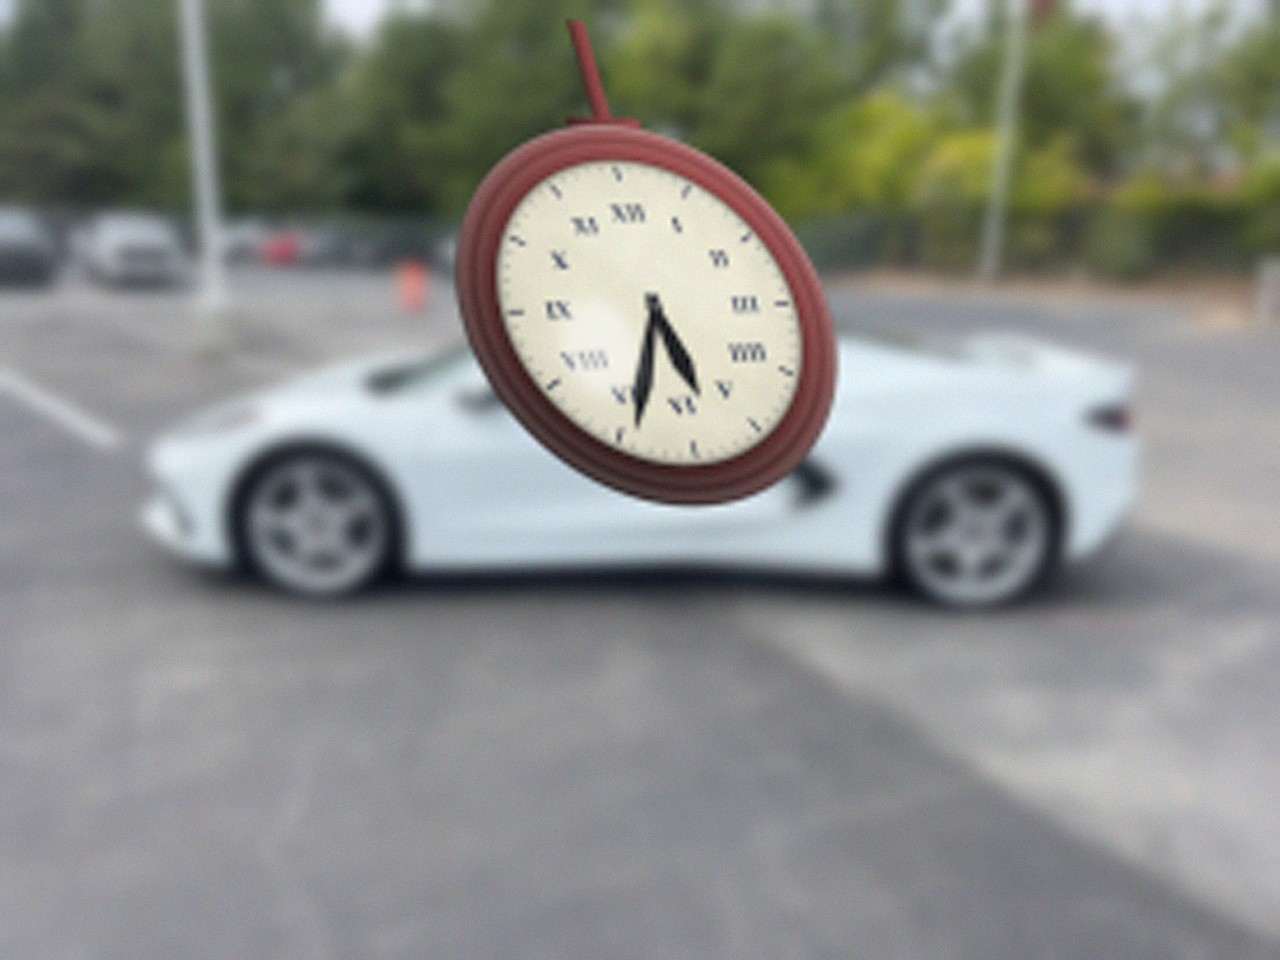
5:34
